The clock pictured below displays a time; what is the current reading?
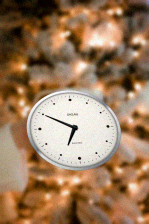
6:50
